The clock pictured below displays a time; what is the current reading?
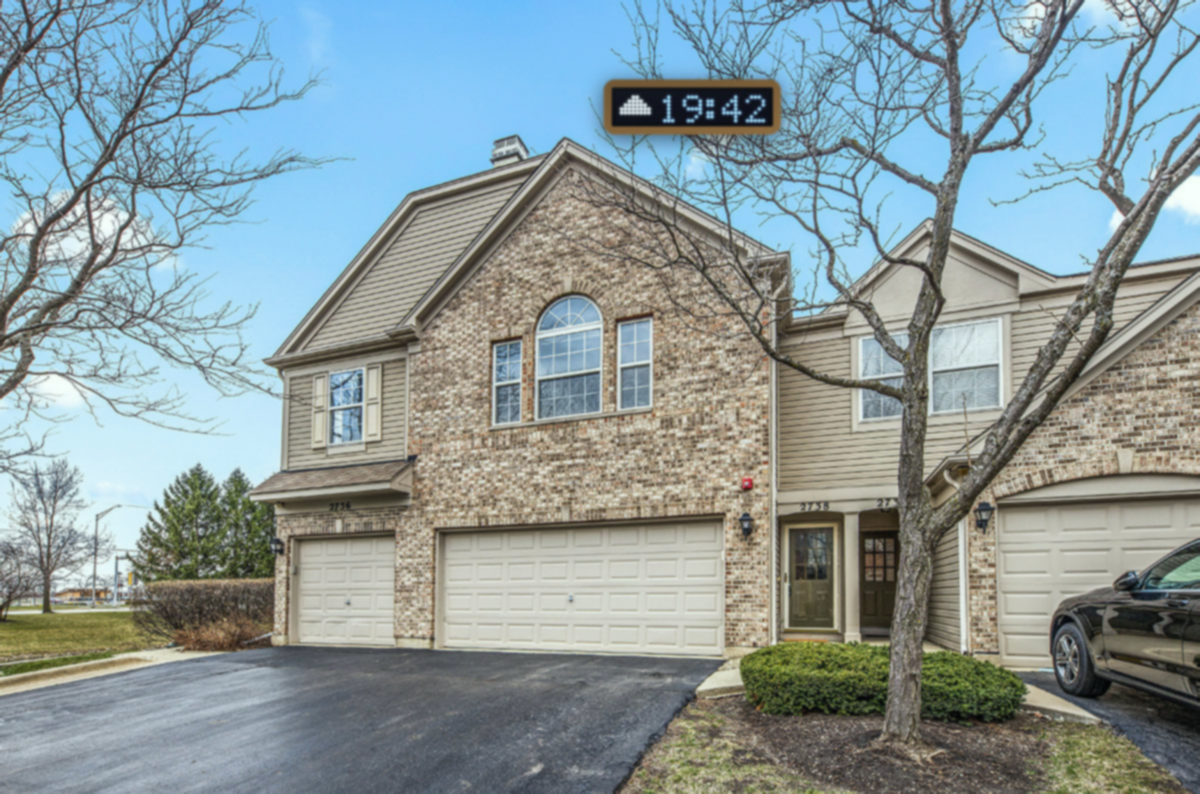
19:42
